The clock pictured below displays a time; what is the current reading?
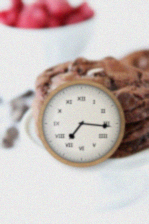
7:16
